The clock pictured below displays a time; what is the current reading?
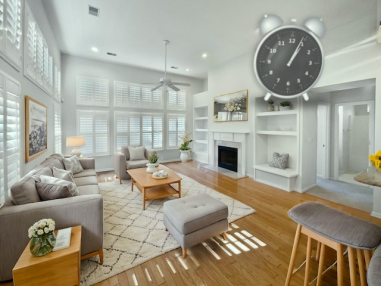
1:04
